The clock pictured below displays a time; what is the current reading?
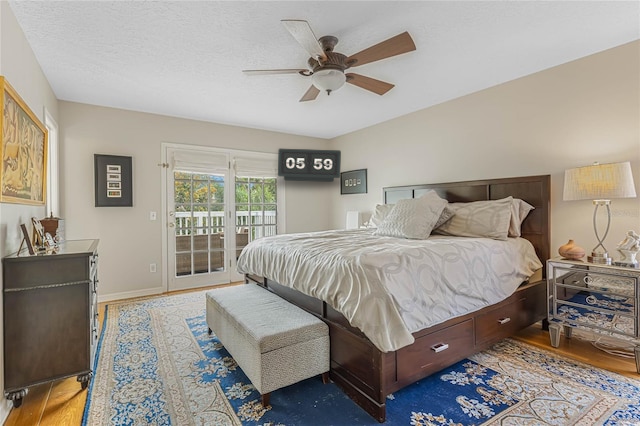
5:59
